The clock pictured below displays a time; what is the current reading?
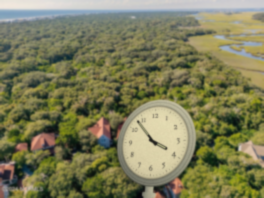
3:53
